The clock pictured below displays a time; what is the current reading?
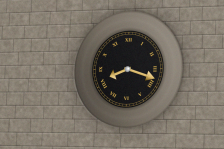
8:18
